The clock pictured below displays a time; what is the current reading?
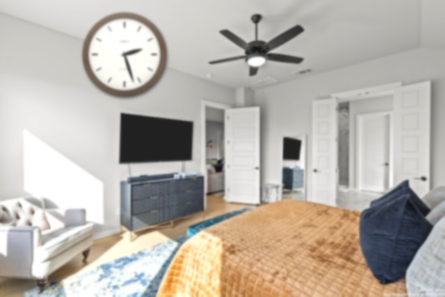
2:27
